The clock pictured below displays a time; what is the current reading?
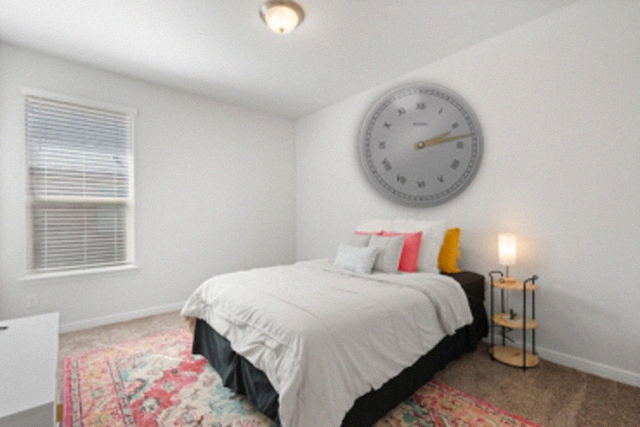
2:13
